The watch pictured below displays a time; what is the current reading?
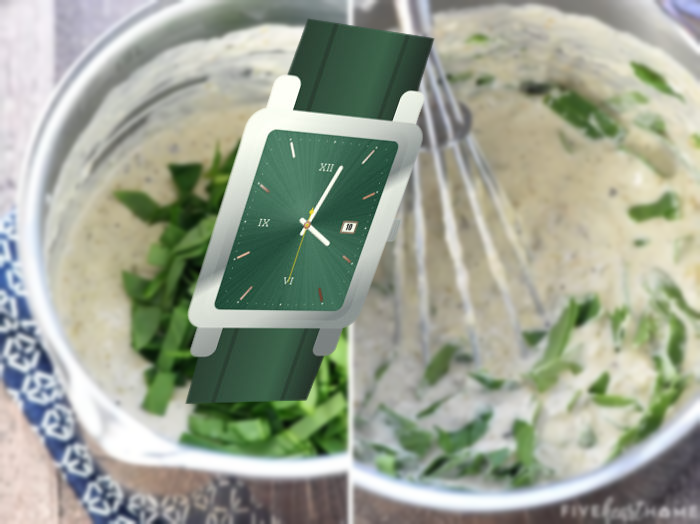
4:02:30
